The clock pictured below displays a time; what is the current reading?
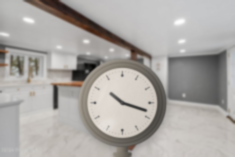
10:18
